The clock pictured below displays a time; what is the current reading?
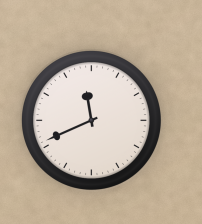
11:41
